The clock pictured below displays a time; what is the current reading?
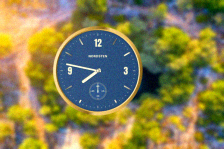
7:47
